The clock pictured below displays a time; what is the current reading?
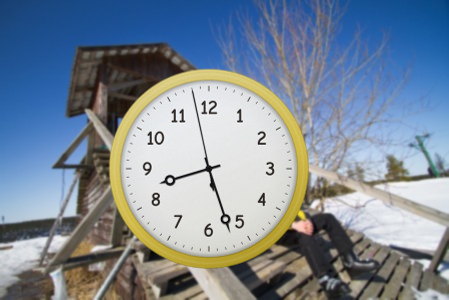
8:26:58
